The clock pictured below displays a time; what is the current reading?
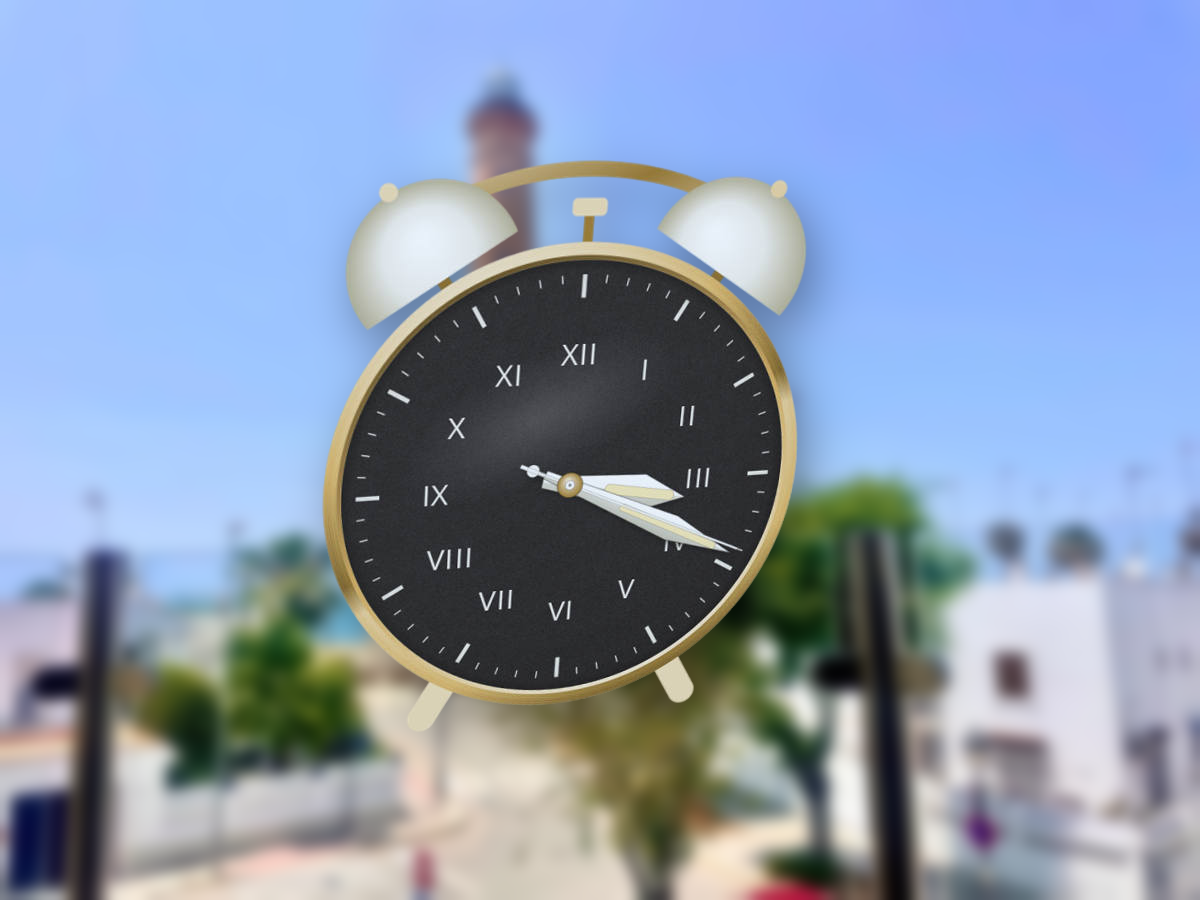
3:19:19
